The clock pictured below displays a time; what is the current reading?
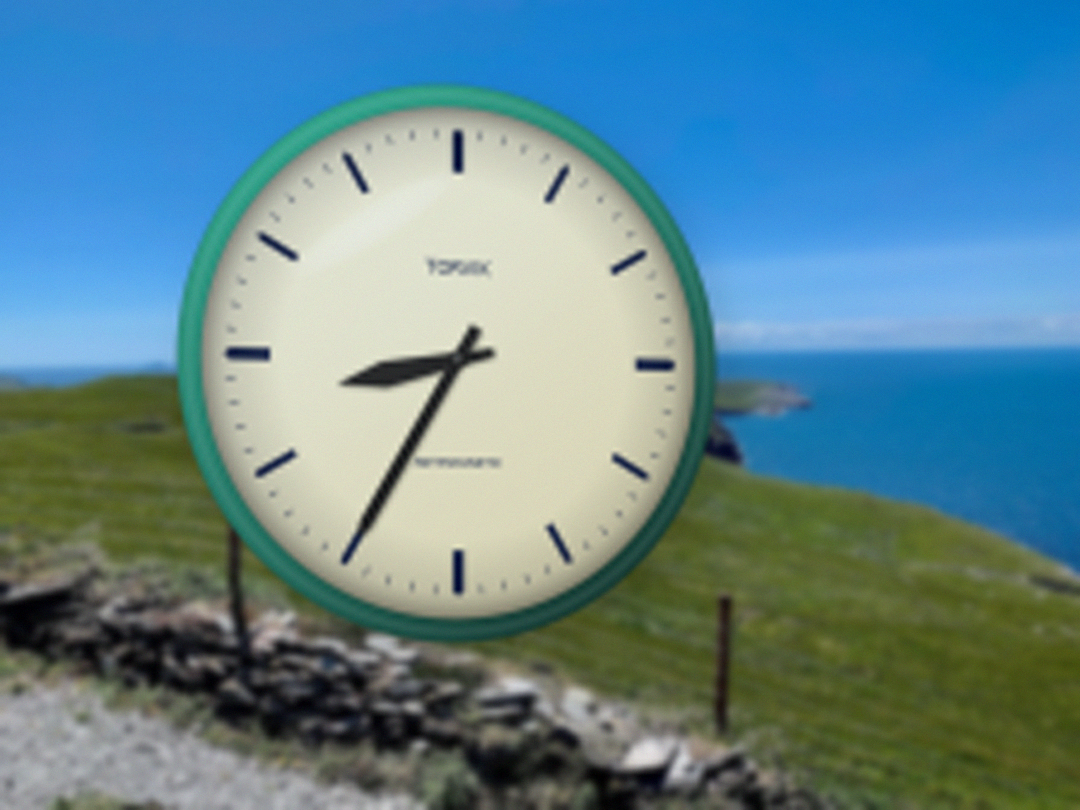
8:35
